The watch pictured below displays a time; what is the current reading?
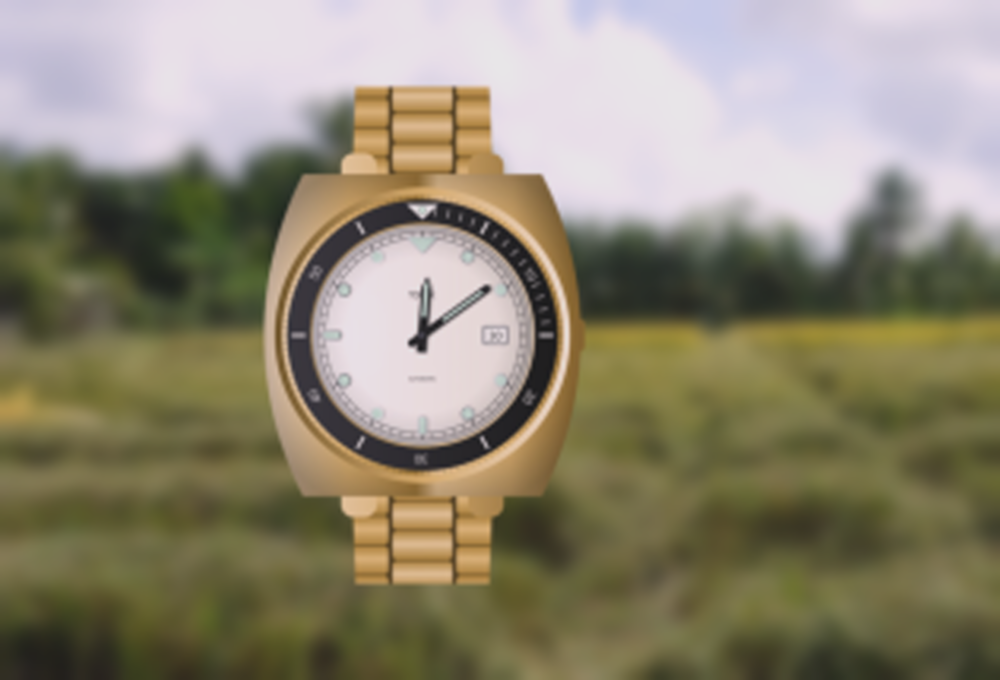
12:09
